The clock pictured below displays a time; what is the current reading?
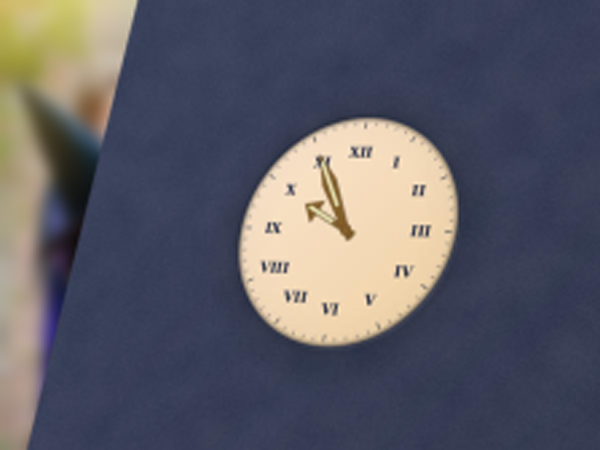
9:55
